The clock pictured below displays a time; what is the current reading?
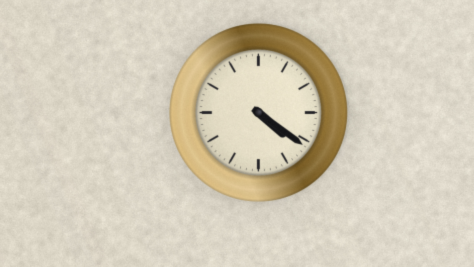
4:21
